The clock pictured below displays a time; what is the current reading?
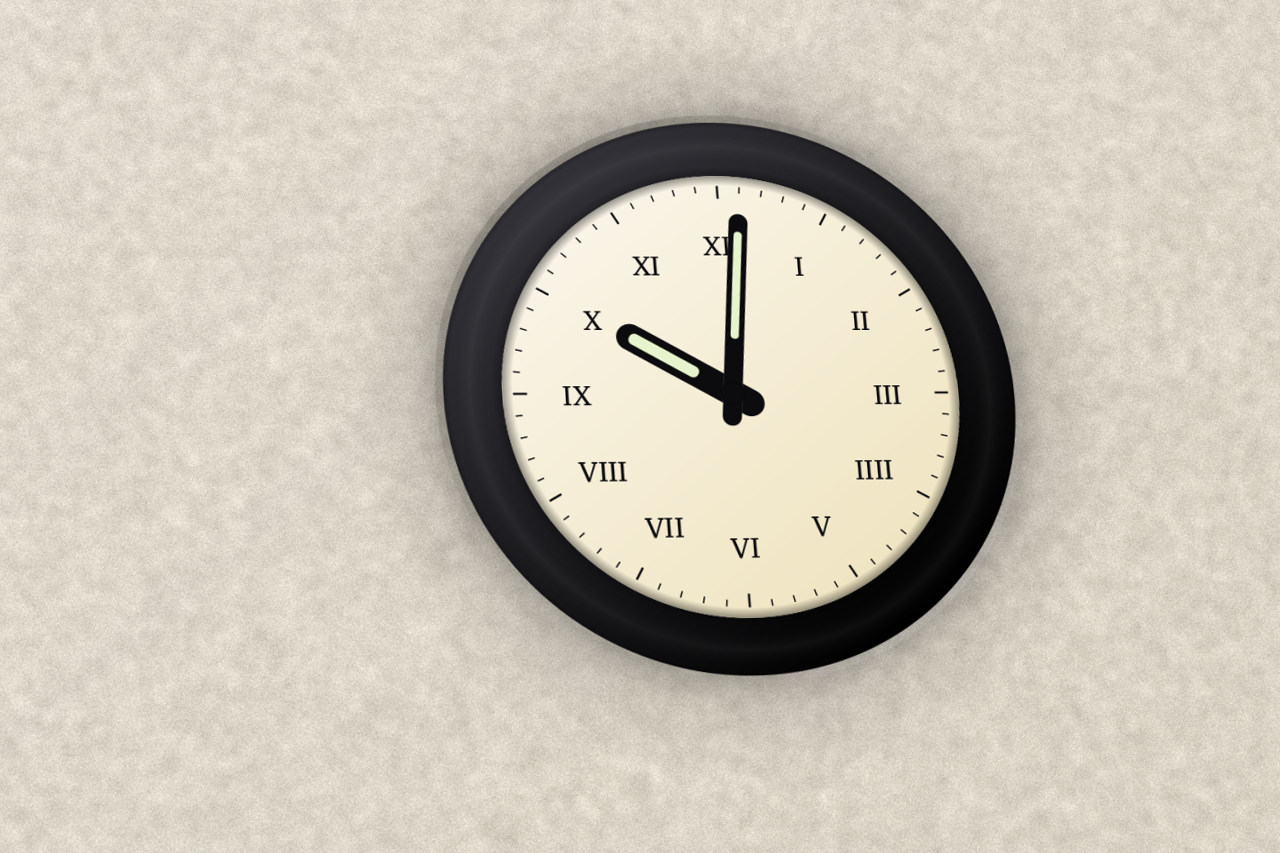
10:01
